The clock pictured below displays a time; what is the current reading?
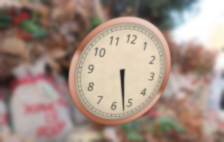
5:27
